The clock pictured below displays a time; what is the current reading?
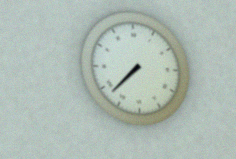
7:38
